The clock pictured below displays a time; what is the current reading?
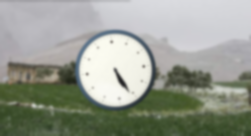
5:26
